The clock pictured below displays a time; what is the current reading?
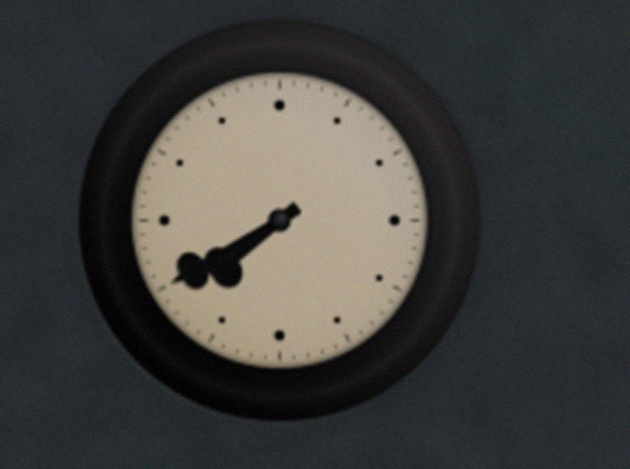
7:40
